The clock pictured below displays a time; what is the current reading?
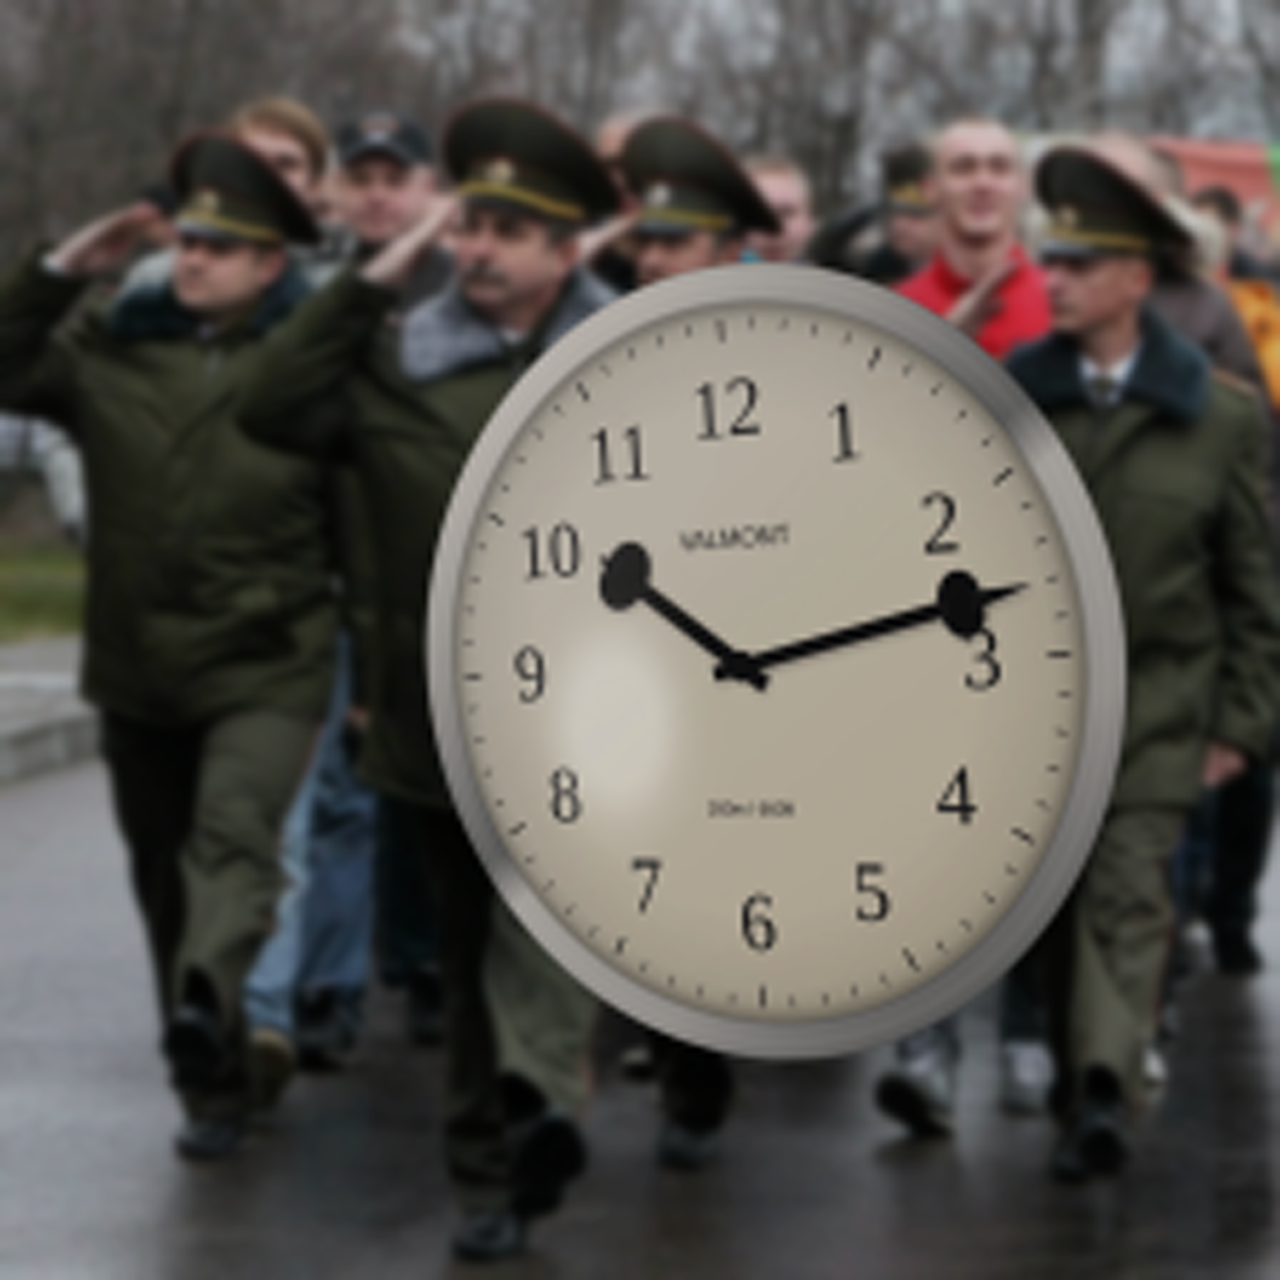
10:13
